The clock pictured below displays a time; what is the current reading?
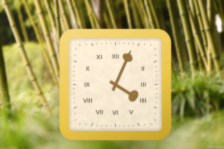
4:04
